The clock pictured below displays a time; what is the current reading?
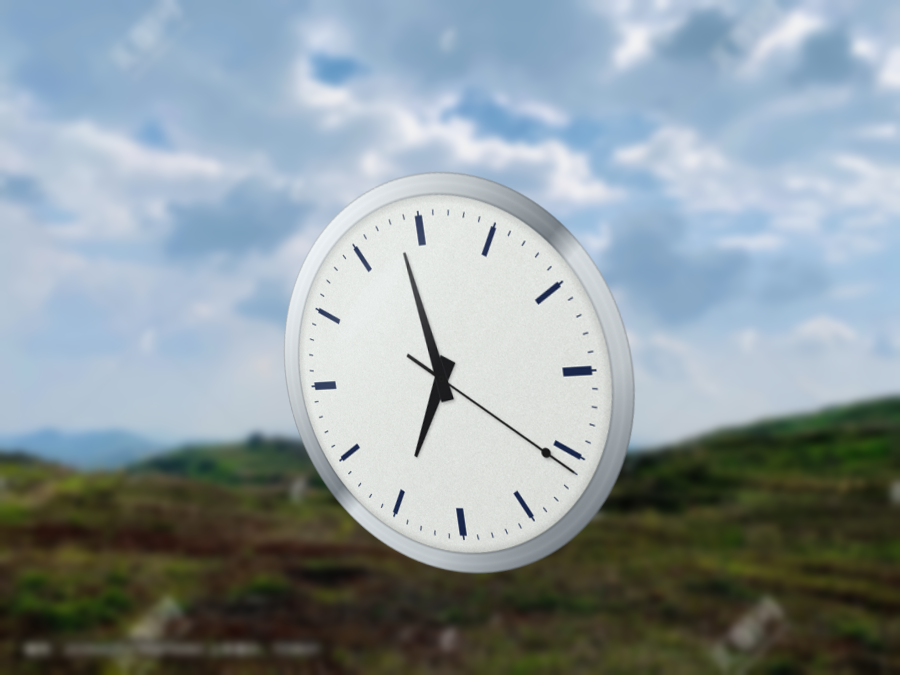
6:58:21
